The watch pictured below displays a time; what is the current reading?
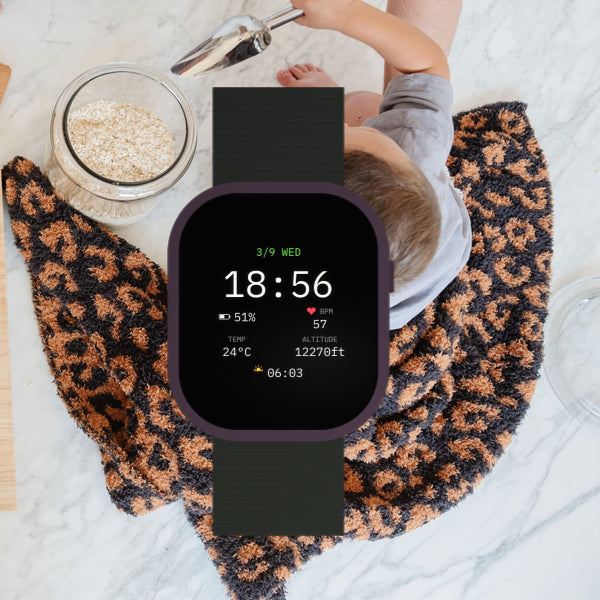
18:56
